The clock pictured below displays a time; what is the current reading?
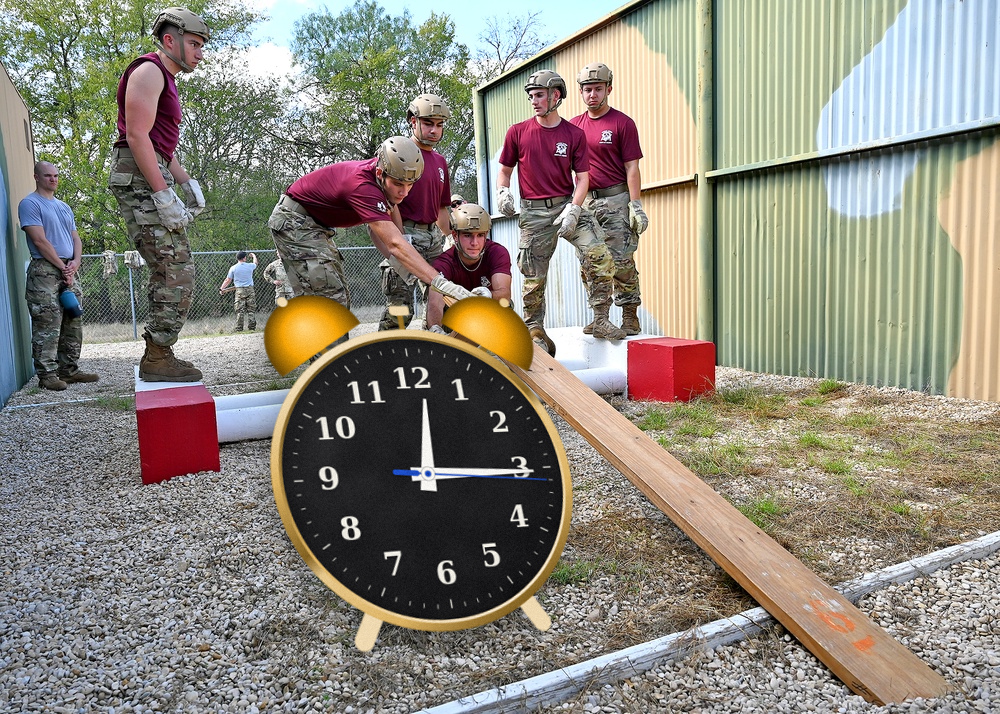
12:15:16
